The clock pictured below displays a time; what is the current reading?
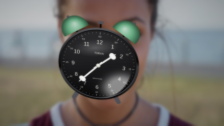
1:37
